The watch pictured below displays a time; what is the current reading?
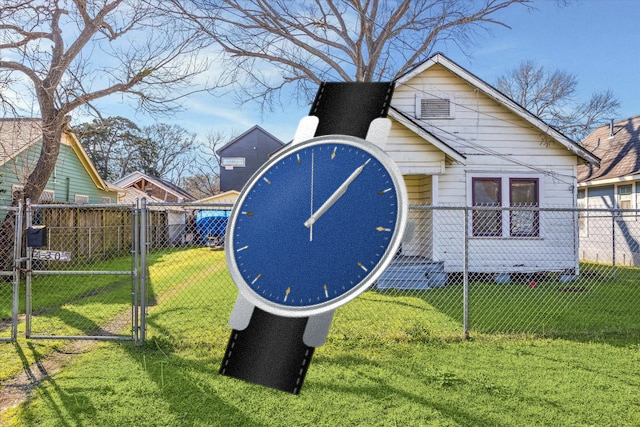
1:04:57
